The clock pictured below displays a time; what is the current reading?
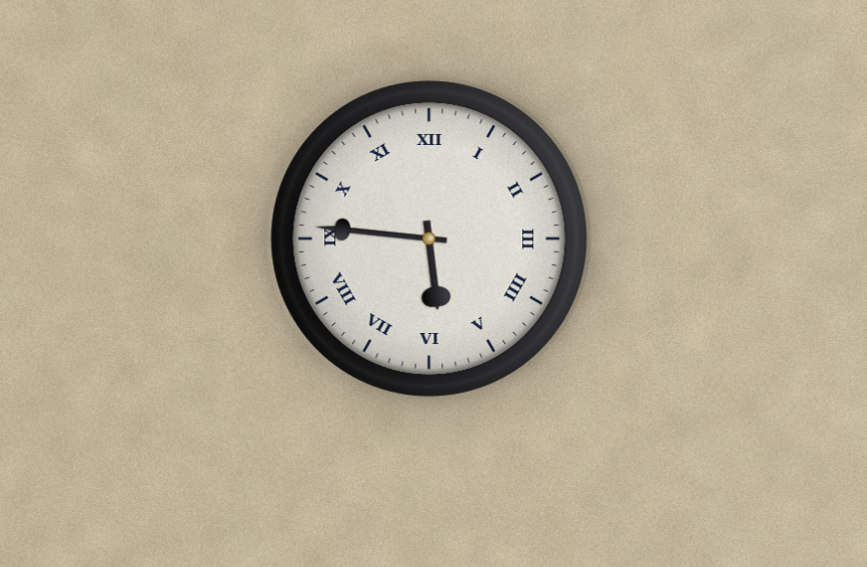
5:46
